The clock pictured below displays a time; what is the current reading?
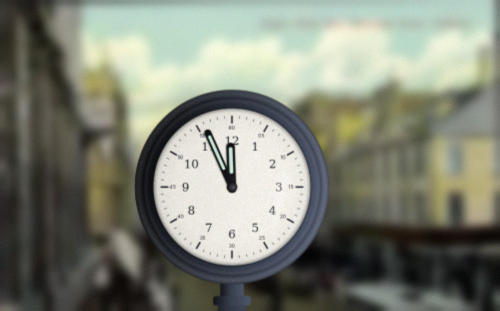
11:56
